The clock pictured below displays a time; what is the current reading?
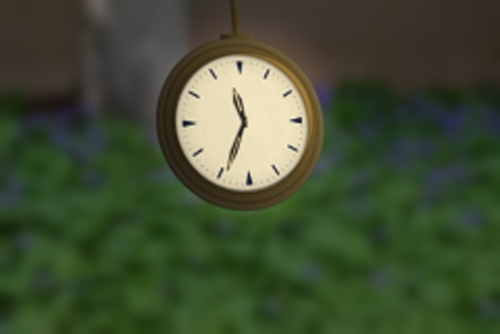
11:34
